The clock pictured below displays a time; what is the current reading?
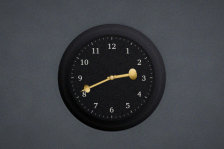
2:41
